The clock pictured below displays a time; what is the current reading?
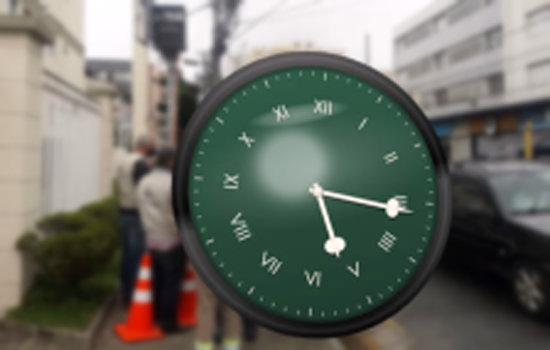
5:16
